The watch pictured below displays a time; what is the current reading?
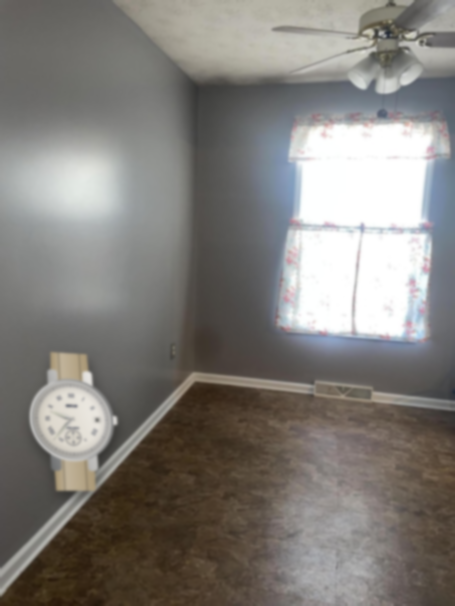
9:37
